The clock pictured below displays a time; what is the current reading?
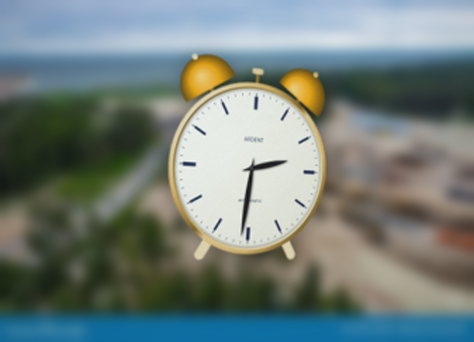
2:31
